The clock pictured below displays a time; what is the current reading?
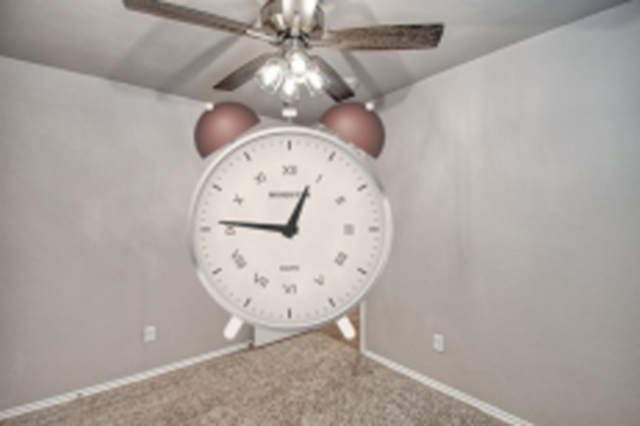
12:46
